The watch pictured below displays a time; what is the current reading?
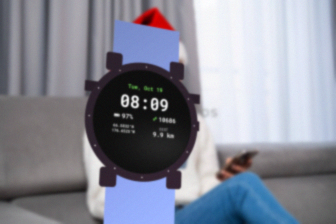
8:09
